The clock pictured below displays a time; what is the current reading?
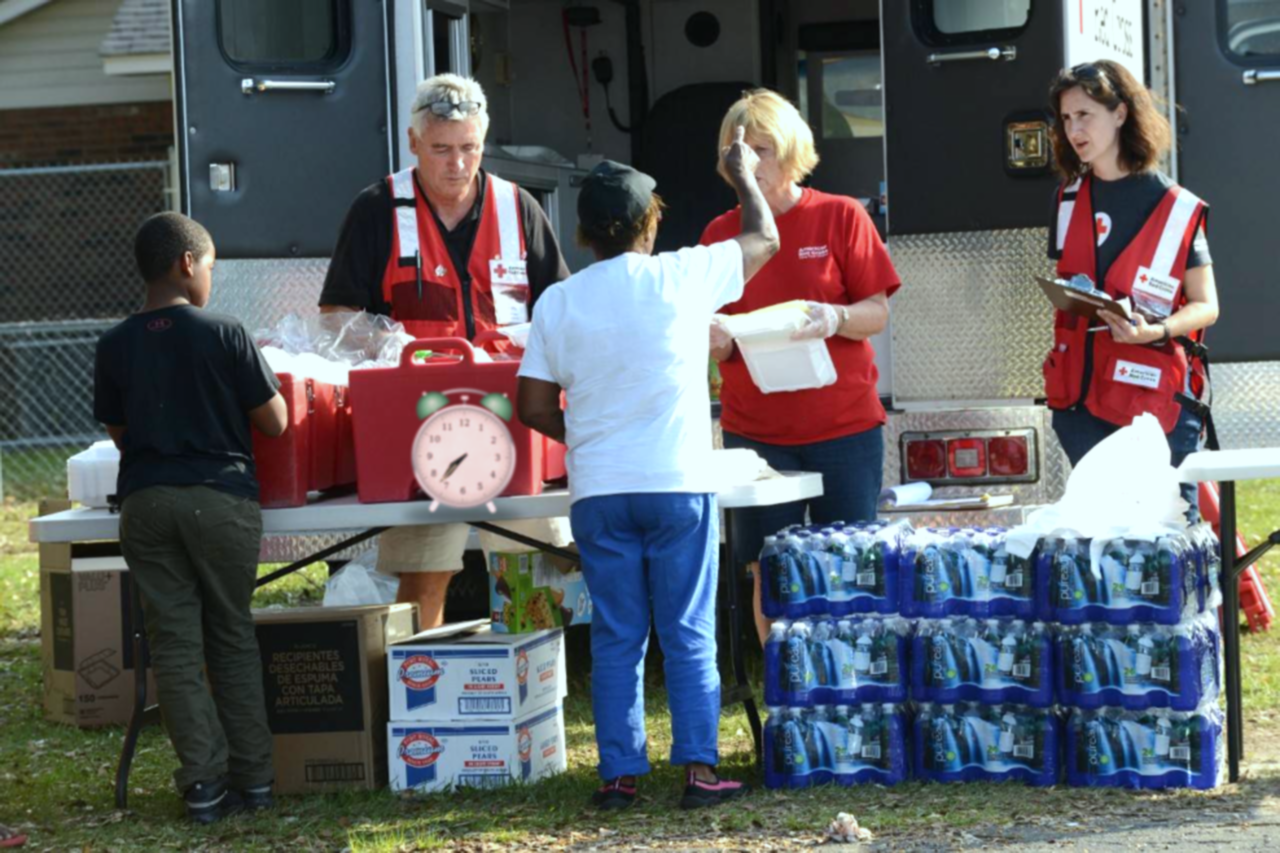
7:37
